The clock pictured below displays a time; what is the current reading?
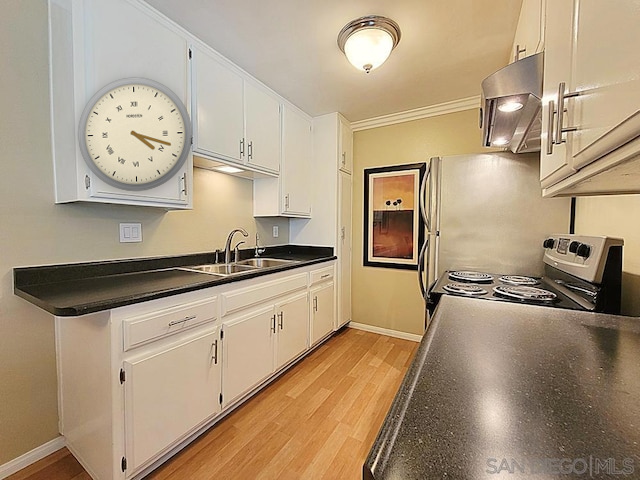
4:18
